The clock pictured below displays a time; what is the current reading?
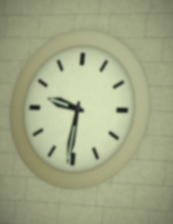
9:31
